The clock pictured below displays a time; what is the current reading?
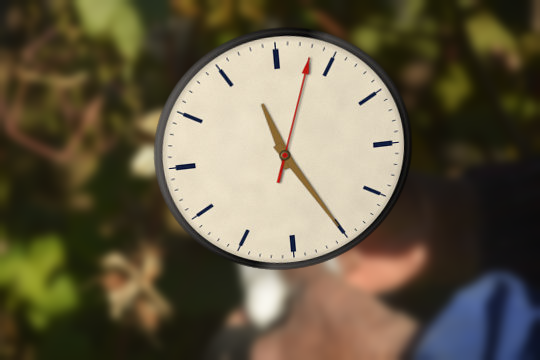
11:25:03
